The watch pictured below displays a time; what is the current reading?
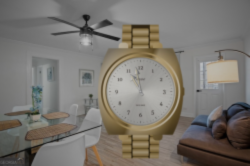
10:58
